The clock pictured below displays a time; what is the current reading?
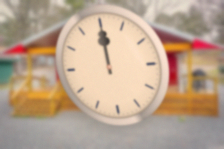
12:00
